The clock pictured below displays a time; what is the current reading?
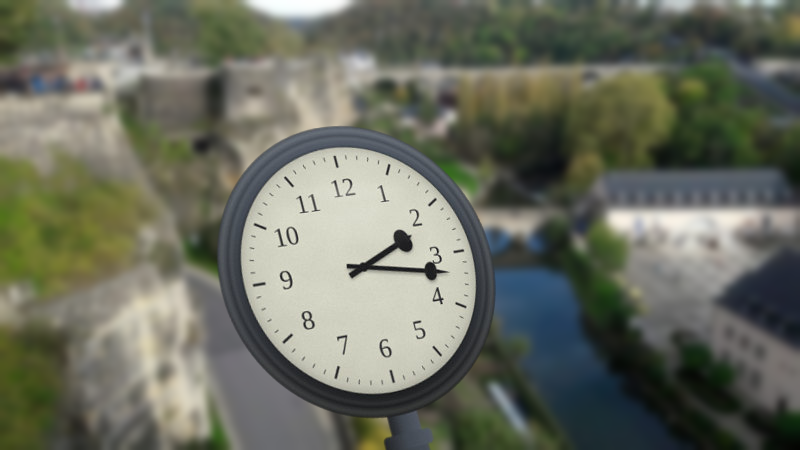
2:17
